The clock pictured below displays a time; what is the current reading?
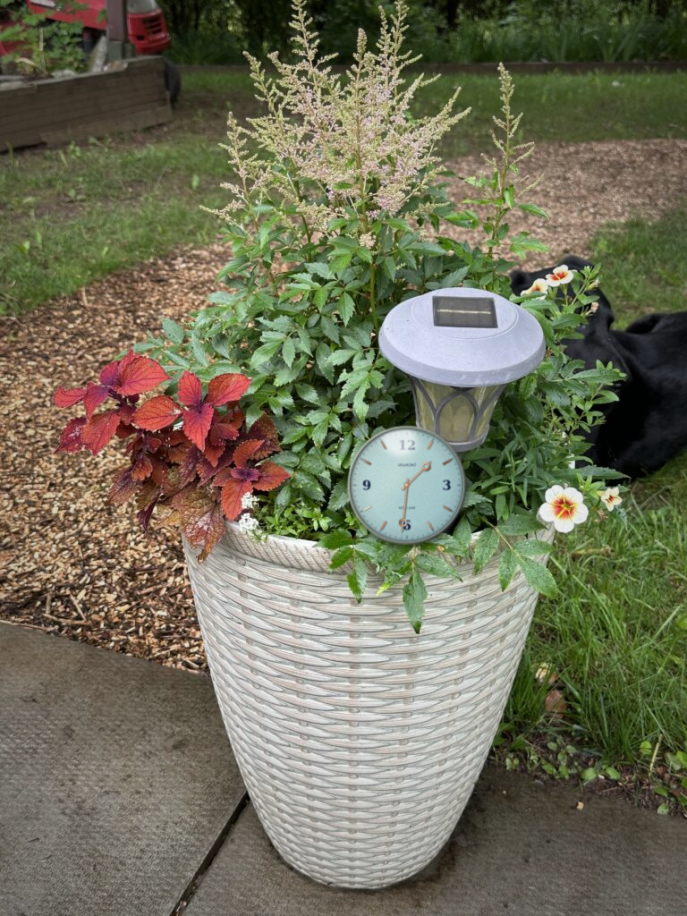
1:31
